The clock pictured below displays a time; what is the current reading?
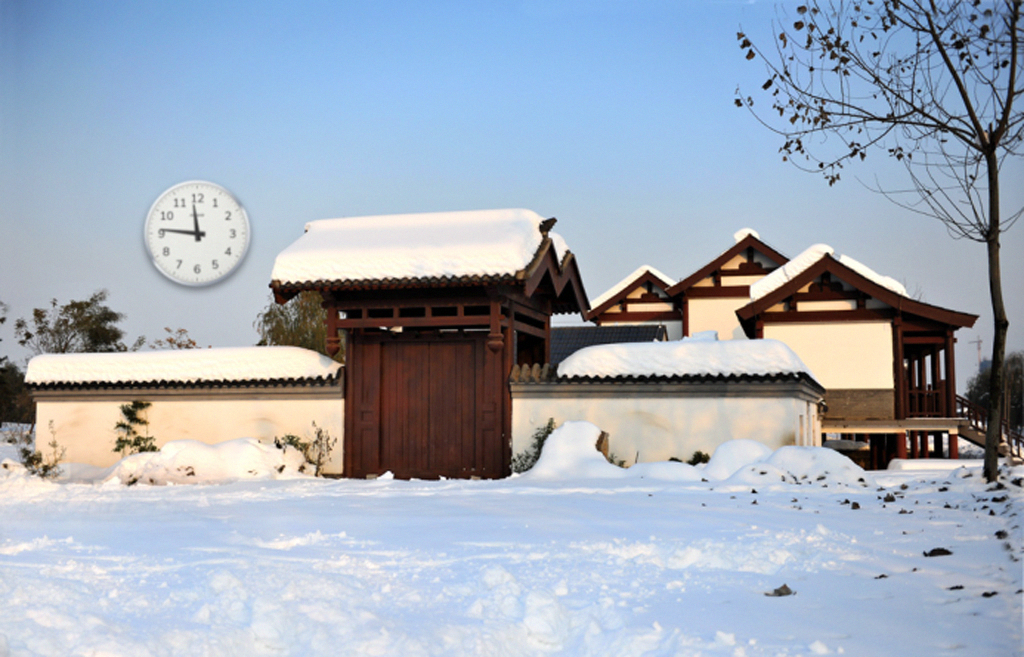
11:46
